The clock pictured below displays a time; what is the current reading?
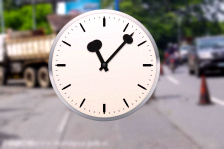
11:07
